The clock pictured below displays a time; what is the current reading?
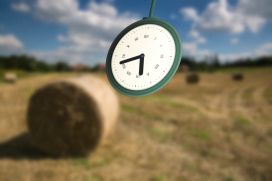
5:42
